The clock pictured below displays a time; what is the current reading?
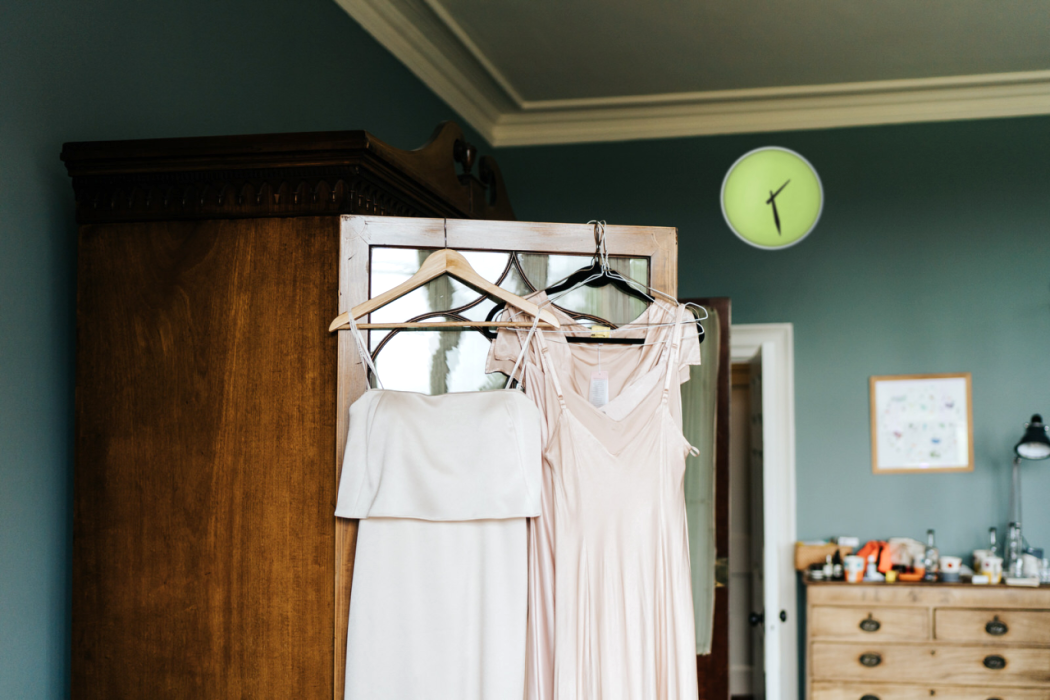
1:28
